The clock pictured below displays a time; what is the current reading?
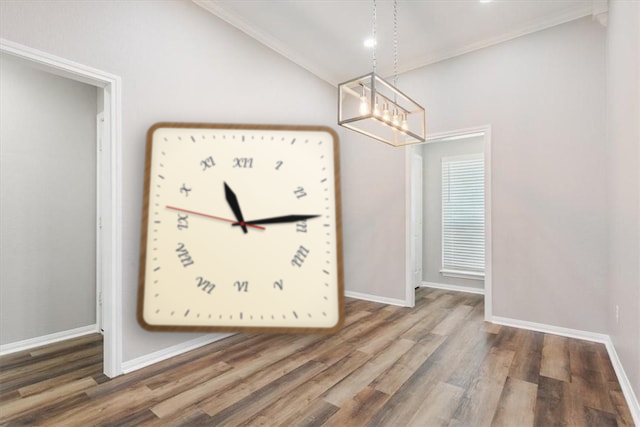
11:13:47
